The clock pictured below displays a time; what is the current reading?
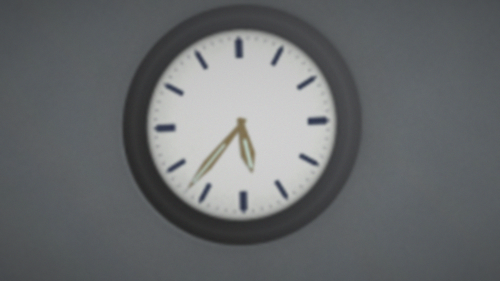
5:37
